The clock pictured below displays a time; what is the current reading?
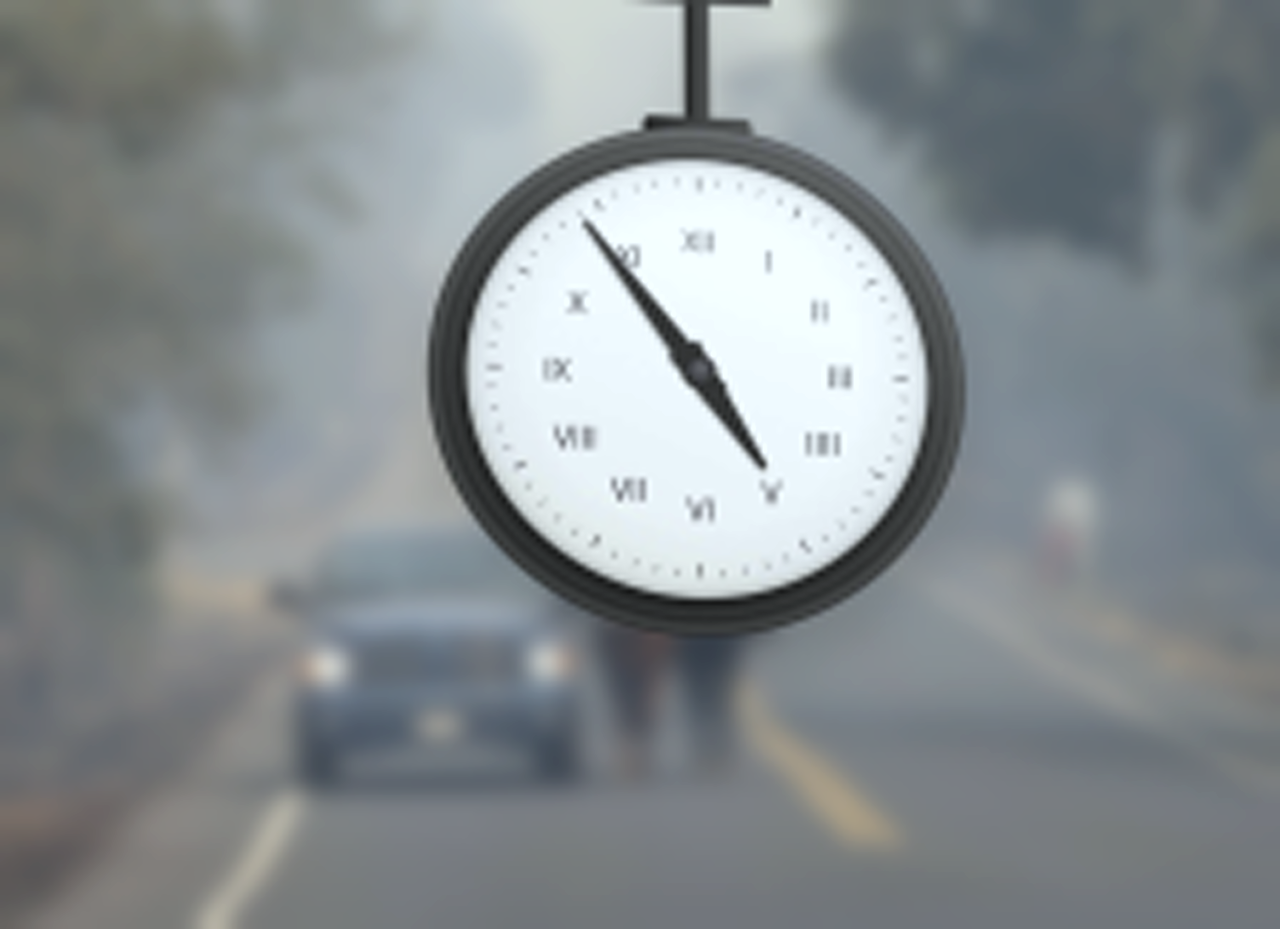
4:54
